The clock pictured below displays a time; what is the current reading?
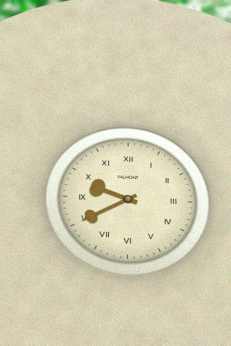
9:40
